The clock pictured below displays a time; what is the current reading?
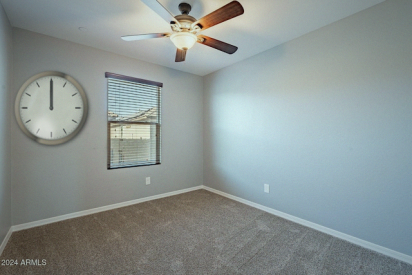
12:00
